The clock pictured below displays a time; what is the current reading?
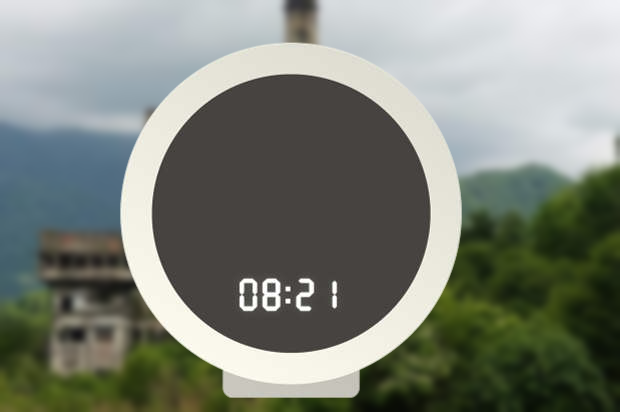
8:21
